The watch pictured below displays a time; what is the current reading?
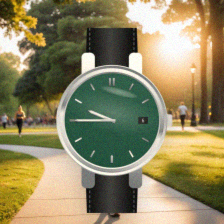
9:45
